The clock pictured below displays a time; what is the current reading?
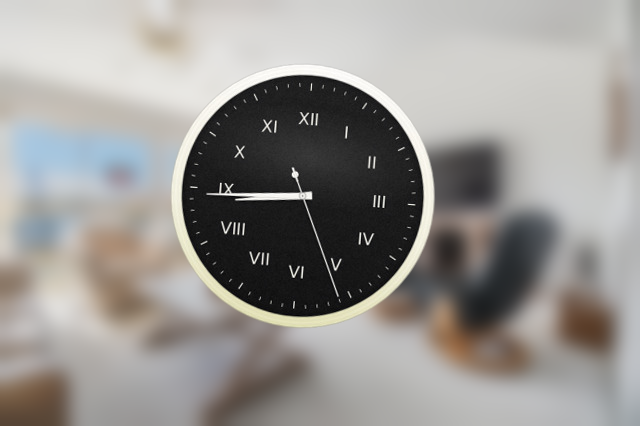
8:44:26
